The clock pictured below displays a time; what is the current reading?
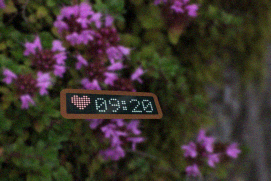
9:20
